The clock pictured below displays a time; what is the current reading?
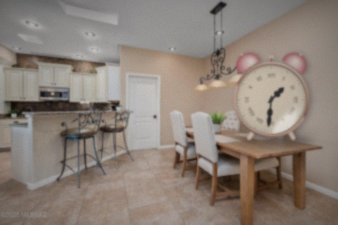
1:31
